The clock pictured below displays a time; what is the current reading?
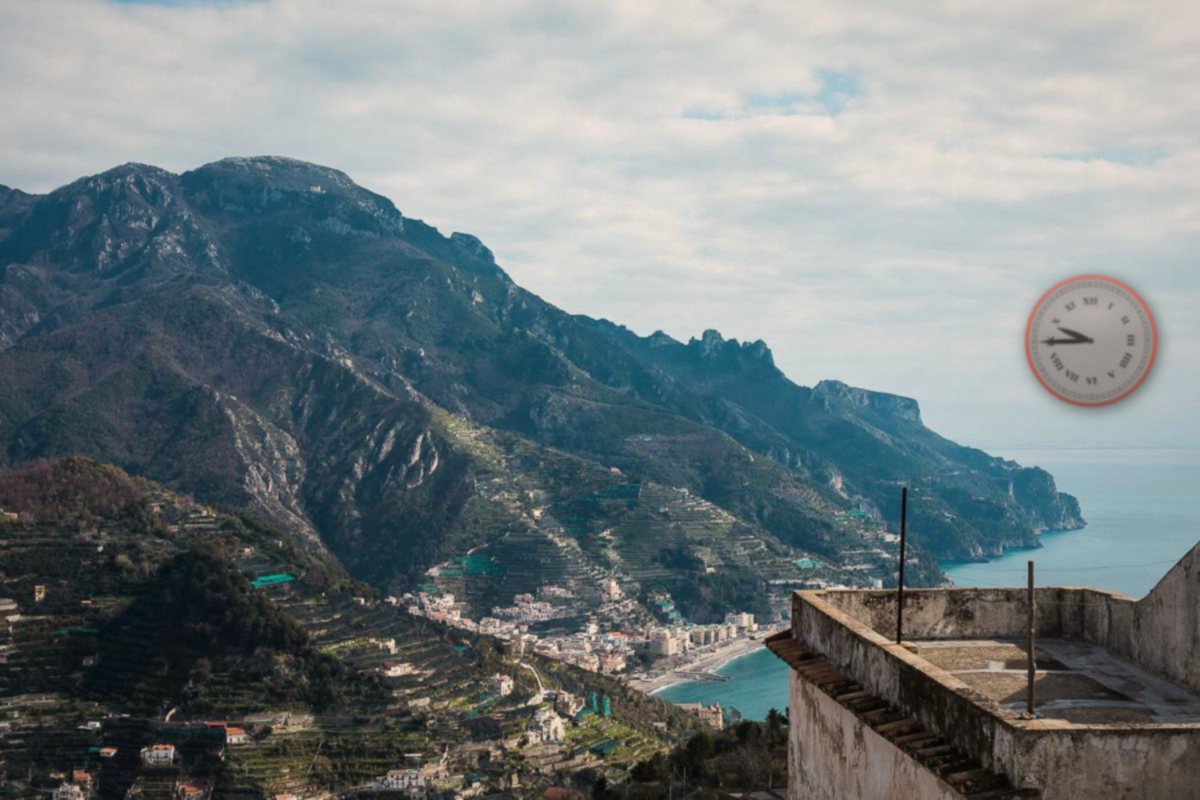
9:45
